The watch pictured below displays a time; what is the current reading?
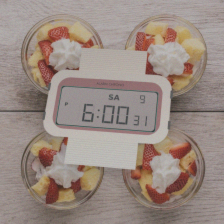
6:00:31
